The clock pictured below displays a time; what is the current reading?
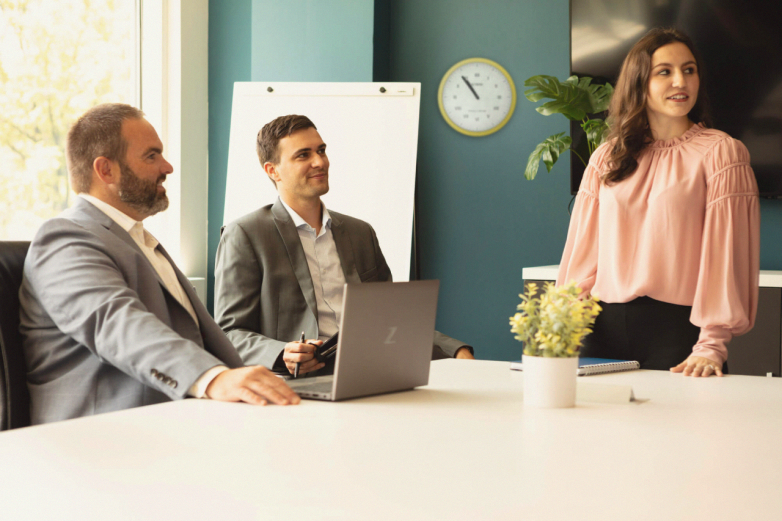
10:54
